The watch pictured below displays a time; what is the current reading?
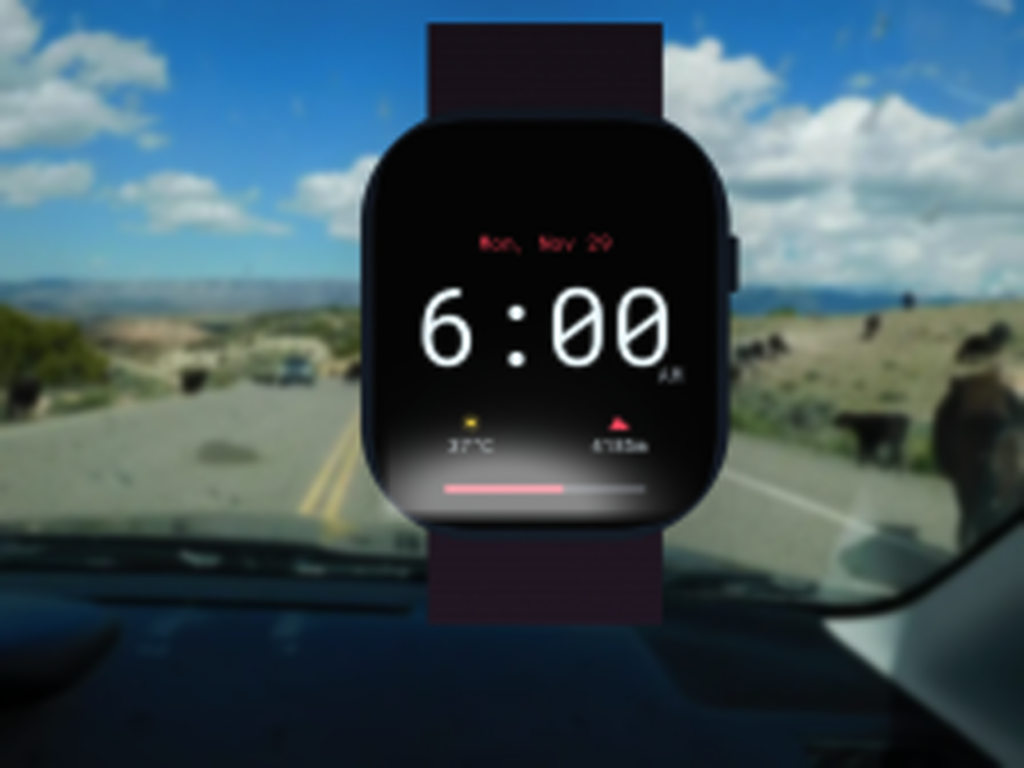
6:00
